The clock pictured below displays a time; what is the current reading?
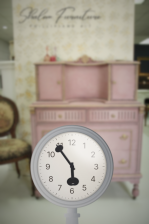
5:54
